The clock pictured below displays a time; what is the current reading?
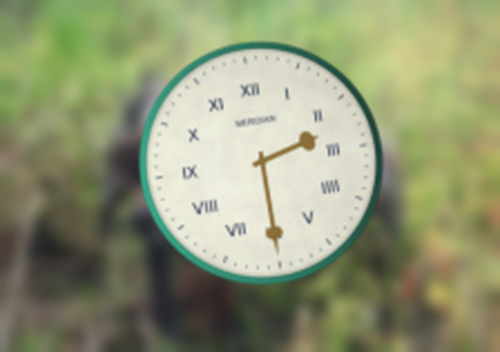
2:30
